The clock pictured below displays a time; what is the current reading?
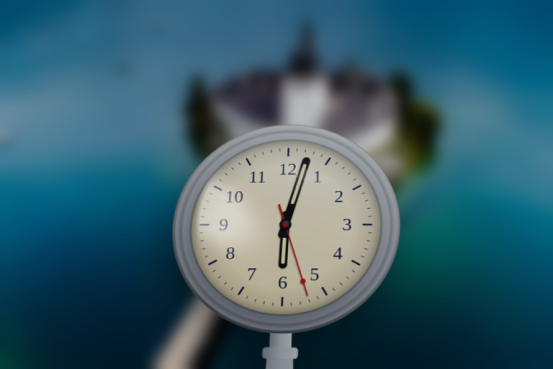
6:02:27
